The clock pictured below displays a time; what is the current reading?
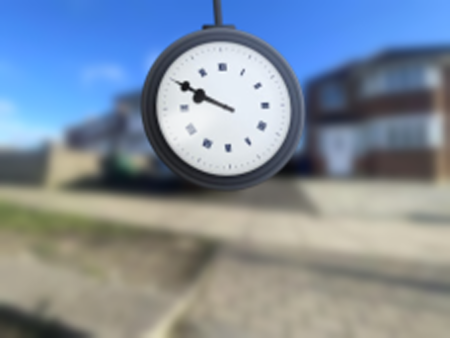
9:50
